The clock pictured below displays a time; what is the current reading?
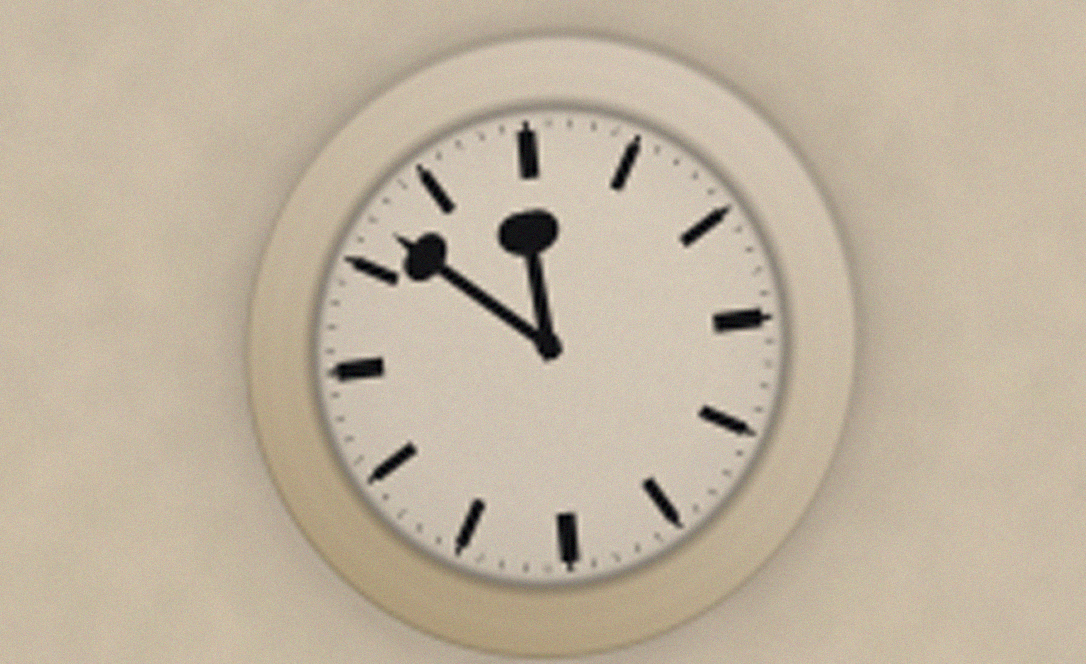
11:52
